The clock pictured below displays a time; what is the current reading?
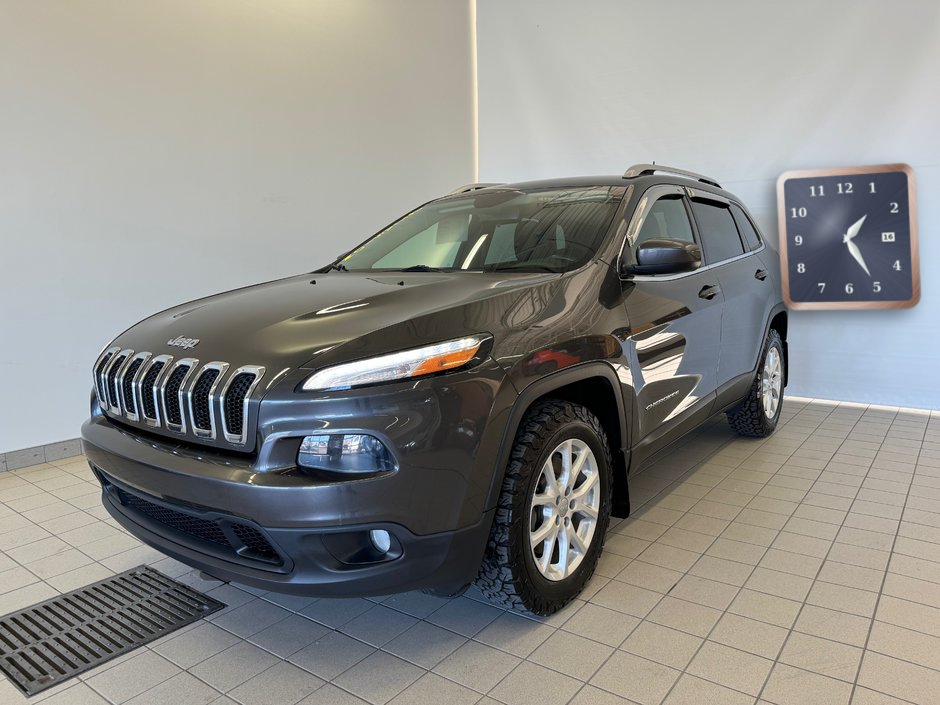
1:25
